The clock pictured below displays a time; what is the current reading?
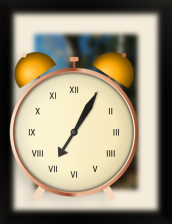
7:05
